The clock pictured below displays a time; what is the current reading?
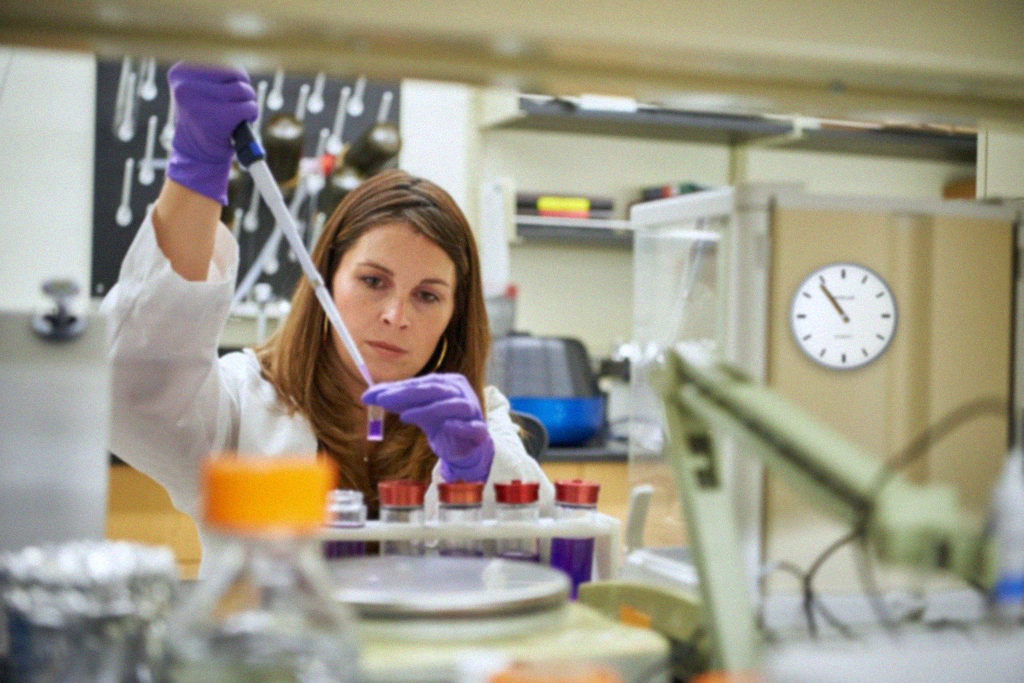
10:54
